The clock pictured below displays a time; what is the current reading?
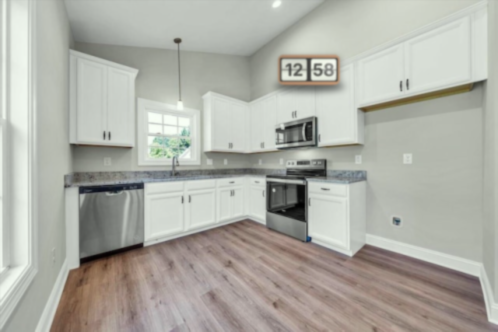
12:58
